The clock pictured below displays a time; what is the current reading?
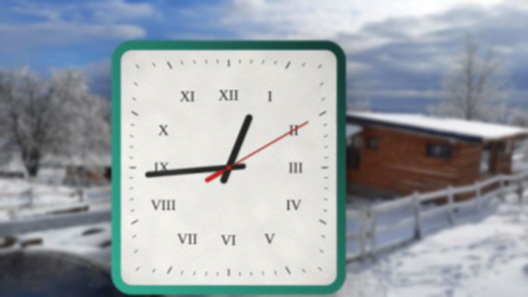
12:44:10
